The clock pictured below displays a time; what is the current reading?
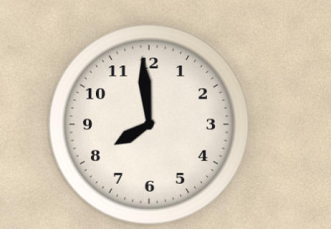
7:59
